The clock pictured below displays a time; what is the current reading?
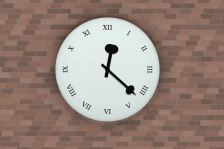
12:22
